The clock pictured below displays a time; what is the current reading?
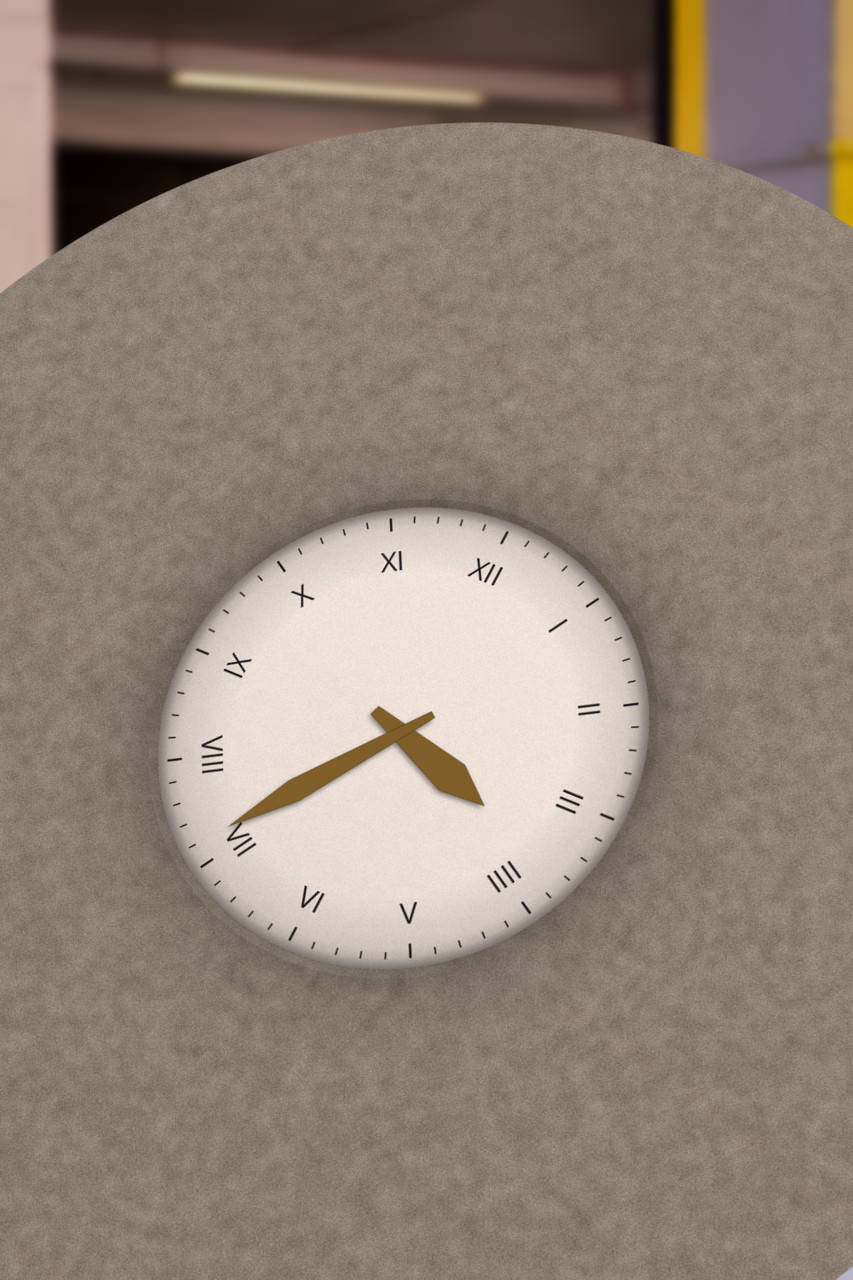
3:36
